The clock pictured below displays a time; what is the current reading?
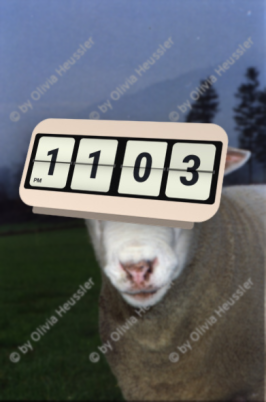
11:03
